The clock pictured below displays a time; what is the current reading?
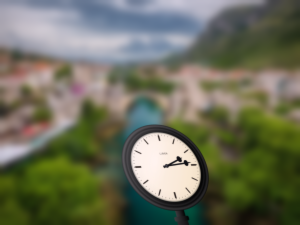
2:14
